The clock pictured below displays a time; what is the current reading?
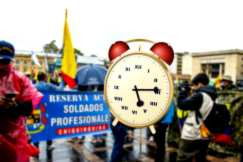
5:14
